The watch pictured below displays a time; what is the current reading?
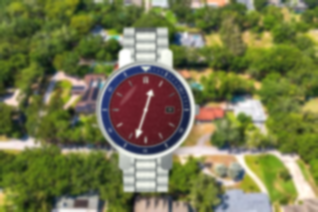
12:33
